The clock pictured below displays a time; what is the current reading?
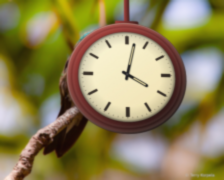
4:02
